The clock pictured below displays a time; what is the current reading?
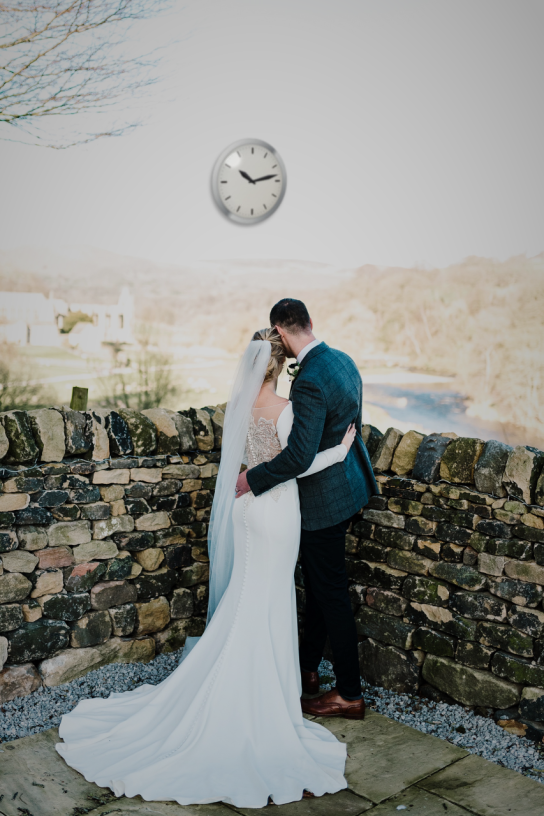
10:13
